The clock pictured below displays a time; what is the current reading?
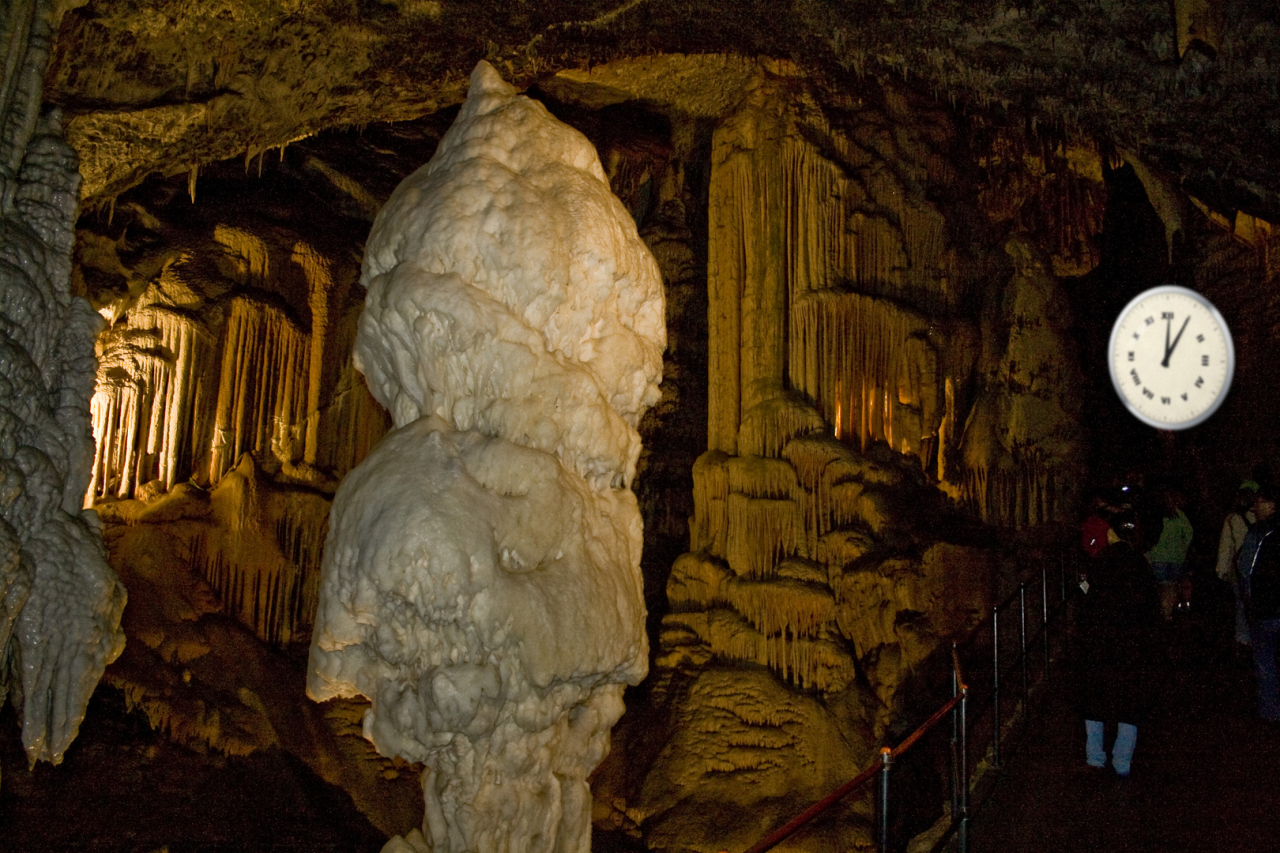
12:05
